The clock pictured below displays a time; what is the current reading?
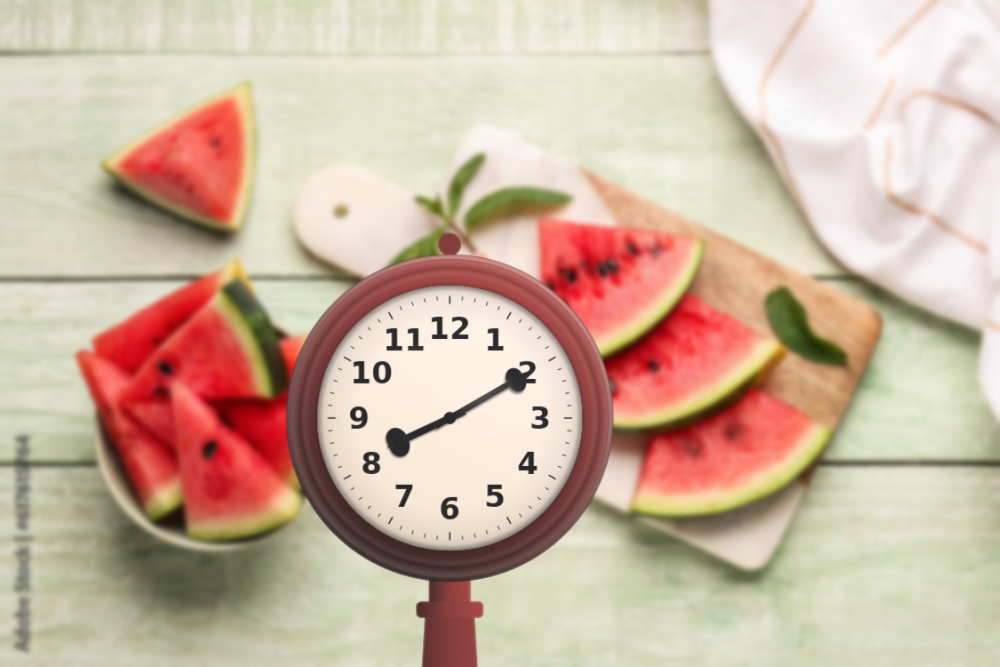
8:10
